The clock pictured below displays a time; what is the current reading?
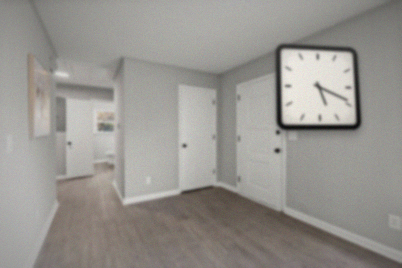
5:19
